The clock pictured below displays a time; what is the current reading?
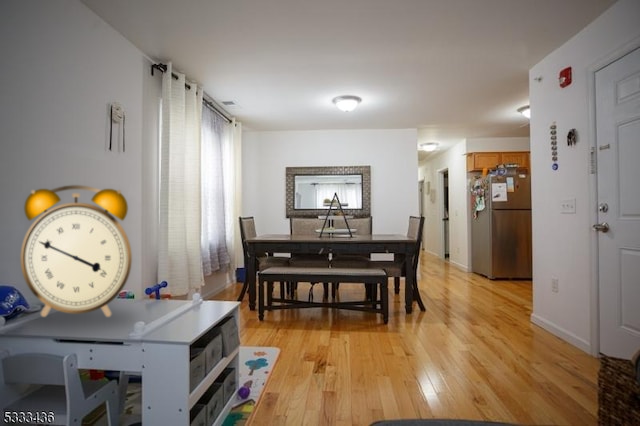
3:49
